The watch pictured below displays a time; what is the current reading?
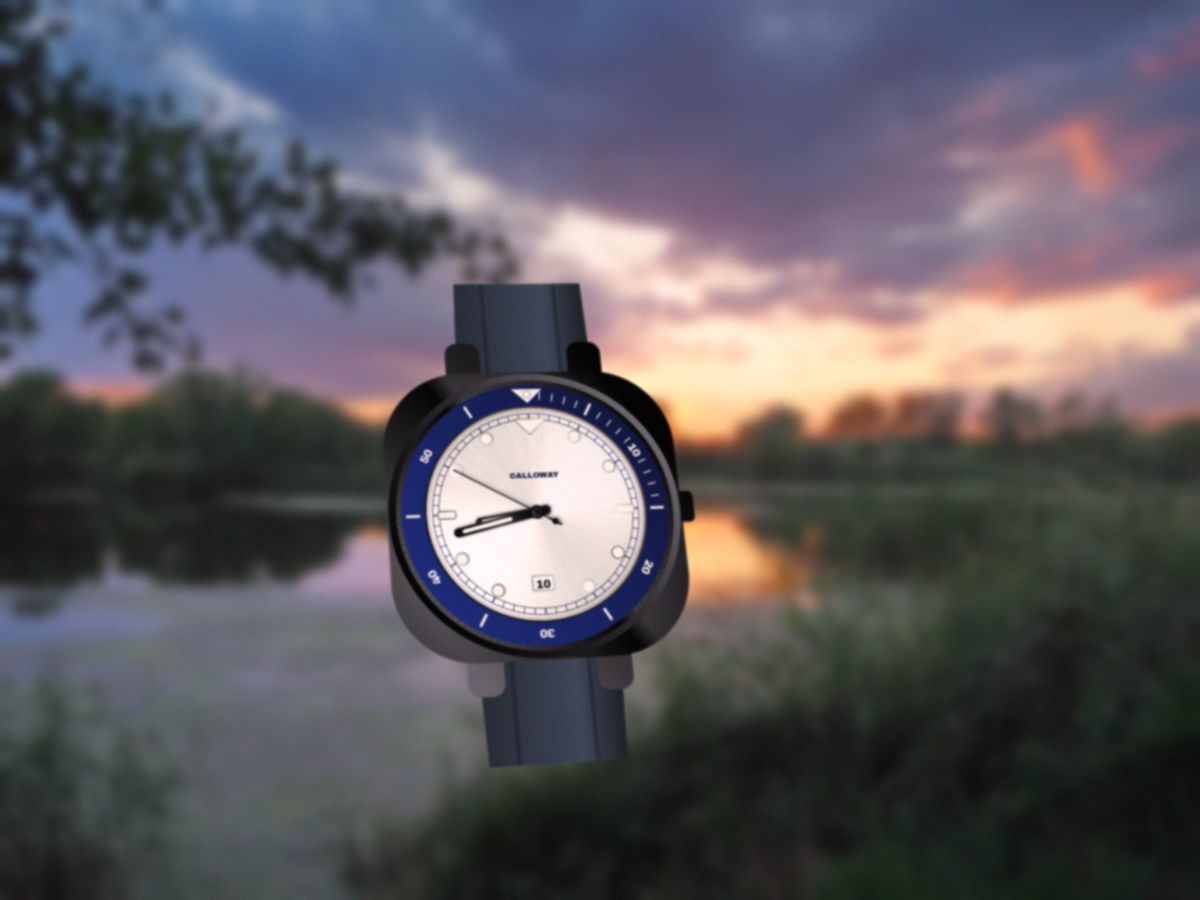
8:42:50
